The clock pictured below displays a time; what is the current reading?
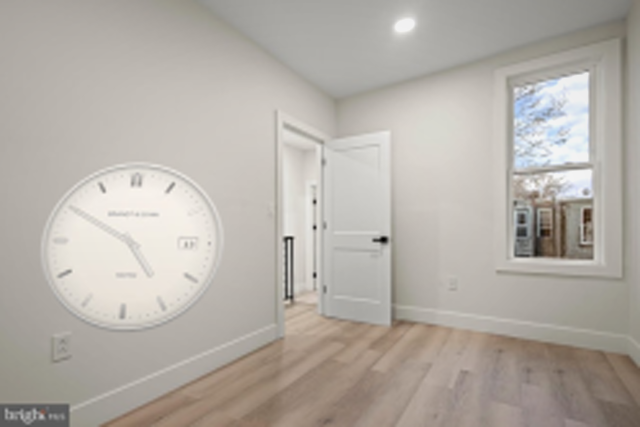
4:50
